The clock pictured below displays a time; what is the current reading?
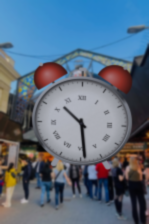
10:29
